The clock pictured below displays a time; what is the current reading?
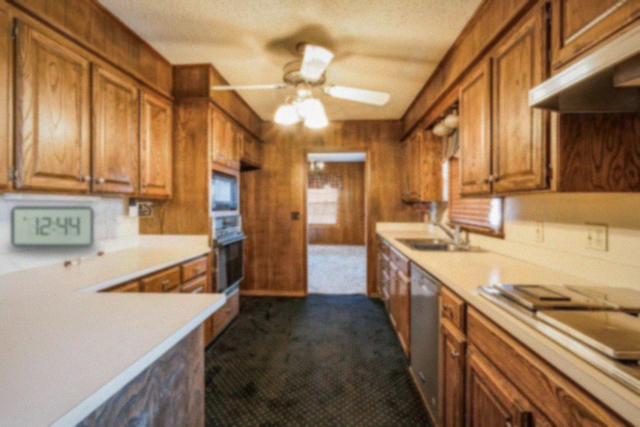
12:44
